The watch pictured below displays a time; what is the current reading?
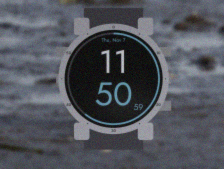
11:50
